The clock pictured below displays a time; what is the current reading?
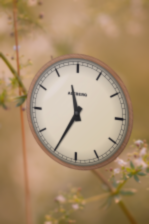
11:35
